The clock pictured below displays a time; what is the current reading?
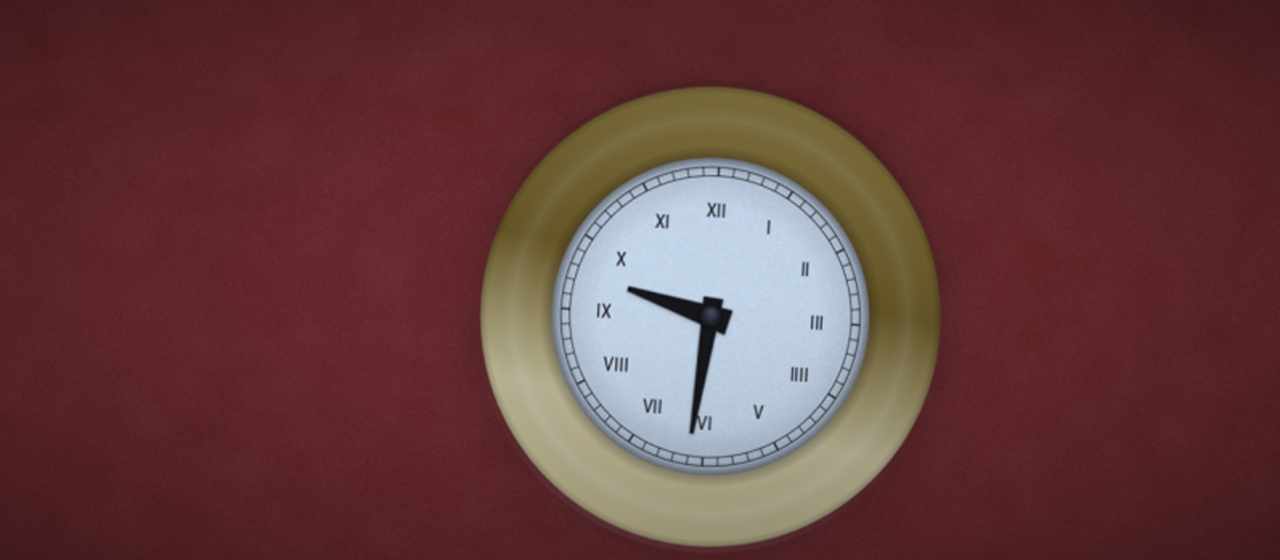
9:31
